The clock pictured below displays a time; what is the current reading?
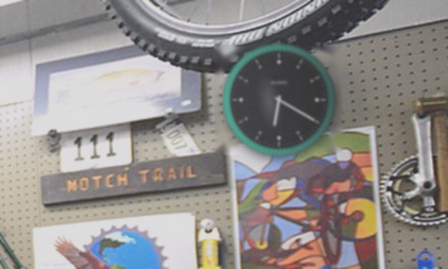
6:20
